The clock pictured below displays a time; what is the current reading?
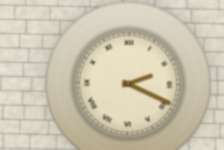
2:19
